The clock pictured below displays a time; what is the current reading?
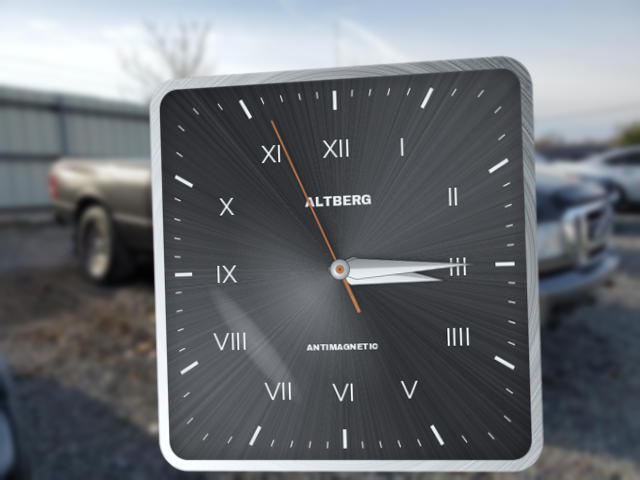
3:14:56
